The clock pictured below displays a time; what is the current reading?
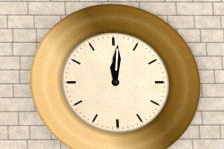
12:01
